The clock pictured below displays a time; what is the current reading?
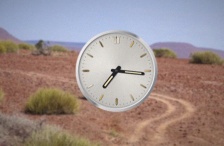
7:16
